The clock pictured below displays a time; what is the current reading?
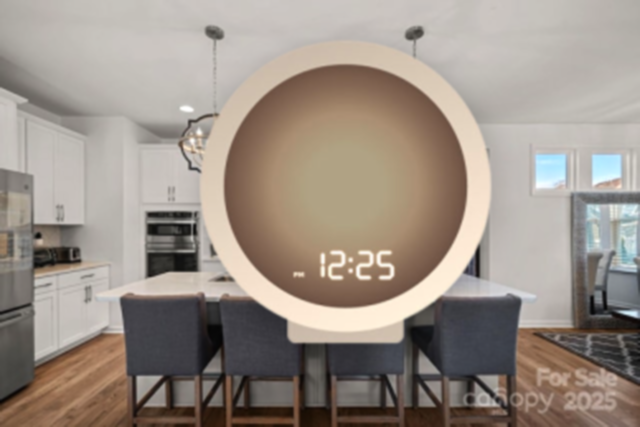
12:25
